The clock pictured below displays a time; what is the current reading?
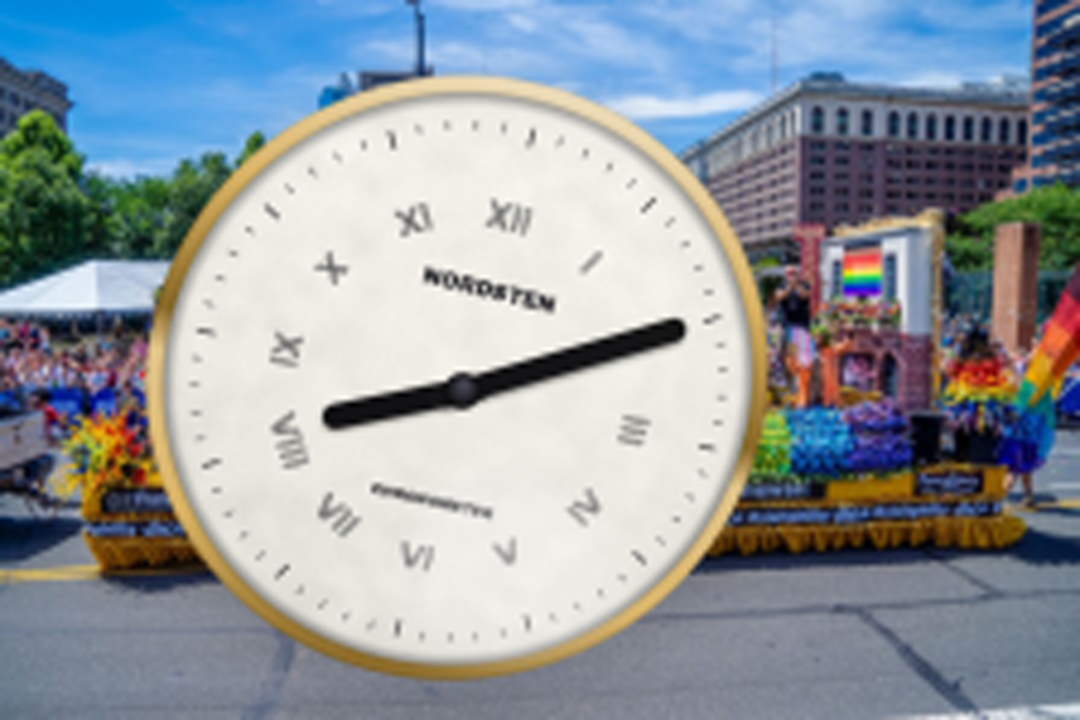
8:10
